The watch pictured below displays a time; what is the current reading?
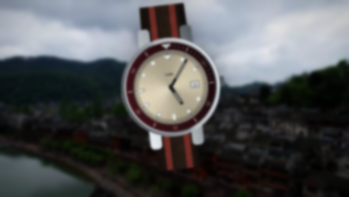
5:06
